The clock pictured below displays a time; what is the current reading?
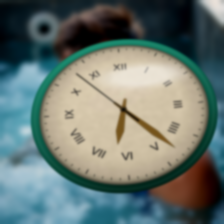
6:22:53
